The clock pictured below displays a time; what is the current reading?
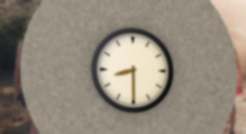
8:30
